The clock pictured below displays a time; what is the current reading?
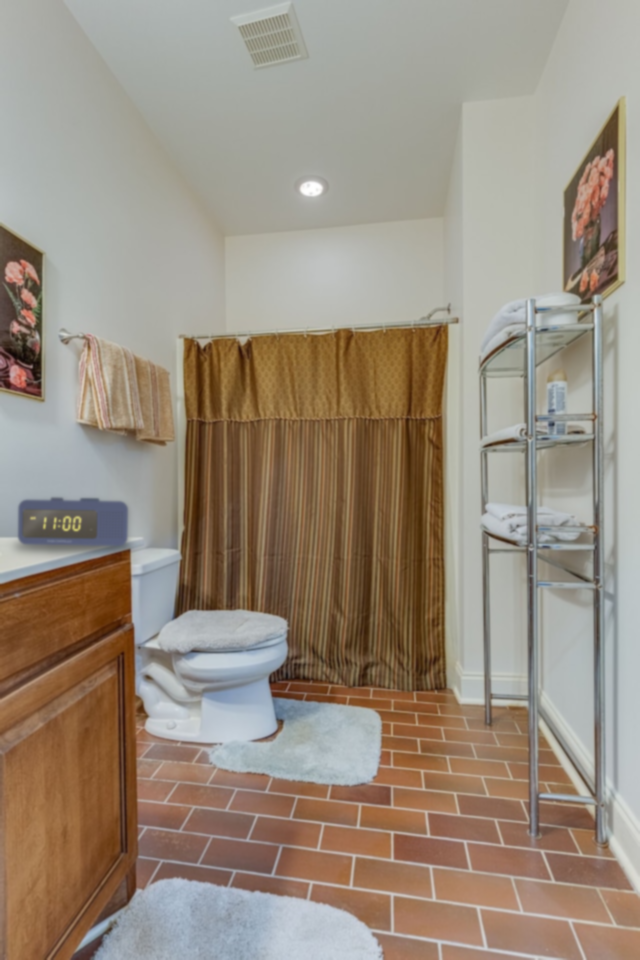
11:00
